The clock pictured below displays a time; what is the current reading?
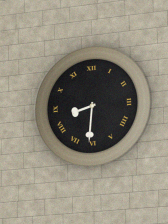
8:31
